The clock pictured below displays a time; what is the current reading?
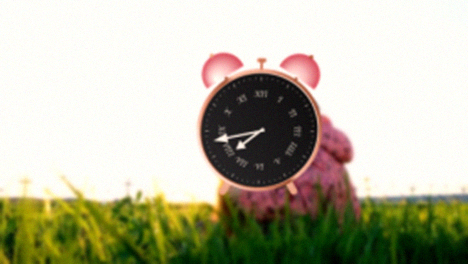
7:43
